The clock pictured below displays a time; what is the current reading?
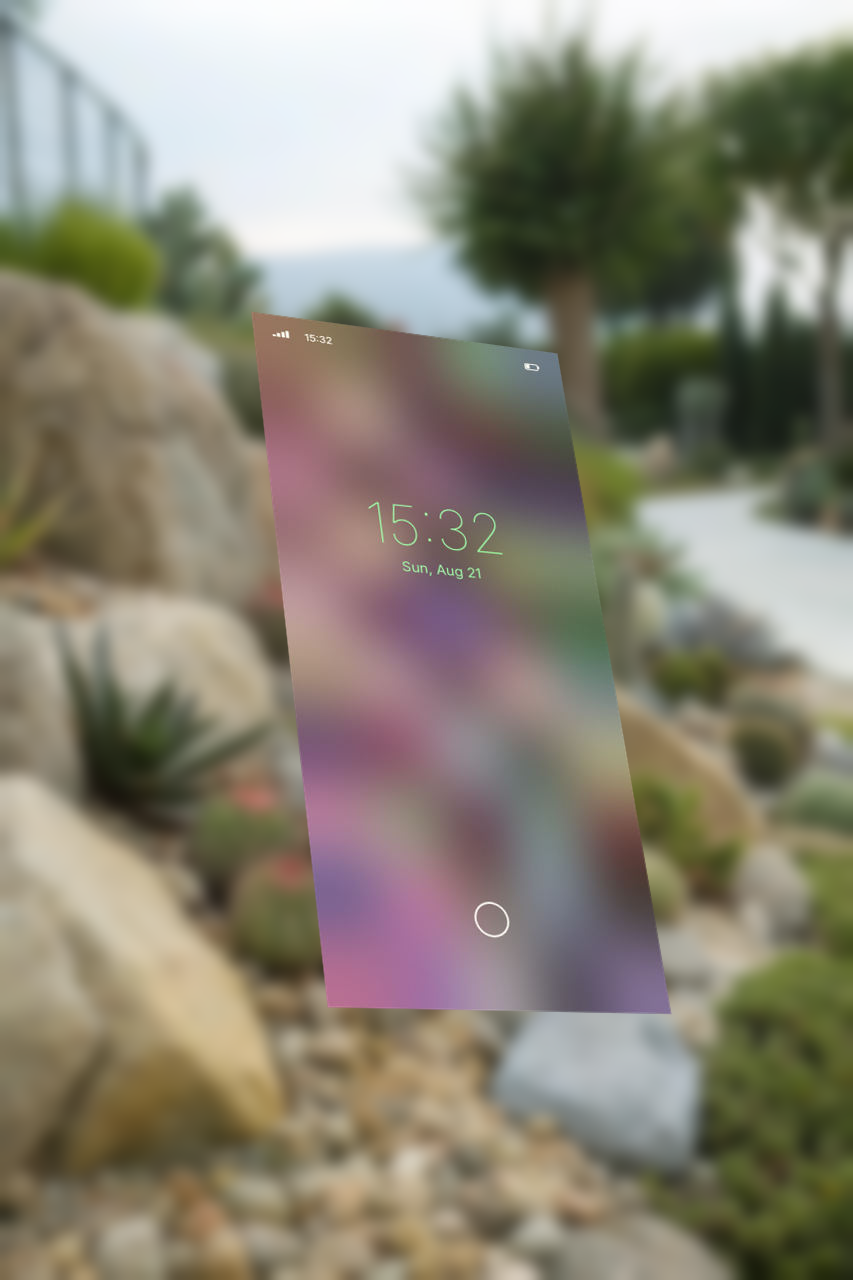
15:32
